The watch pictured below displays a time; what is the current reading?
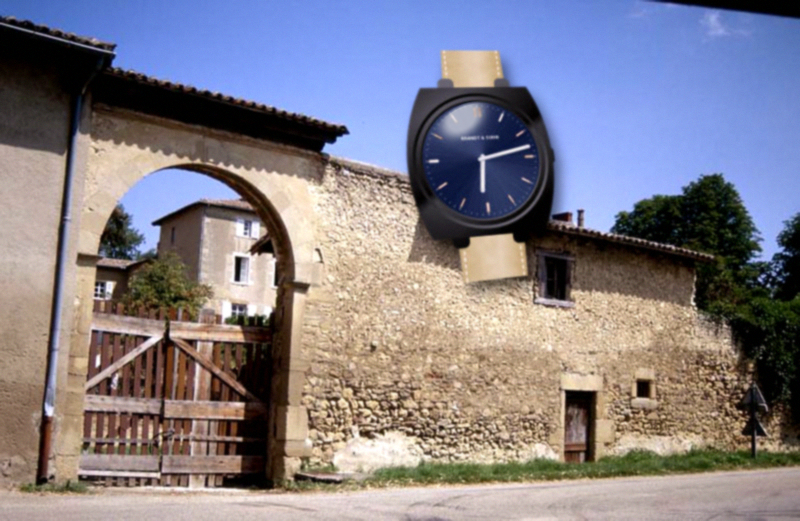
6:13
